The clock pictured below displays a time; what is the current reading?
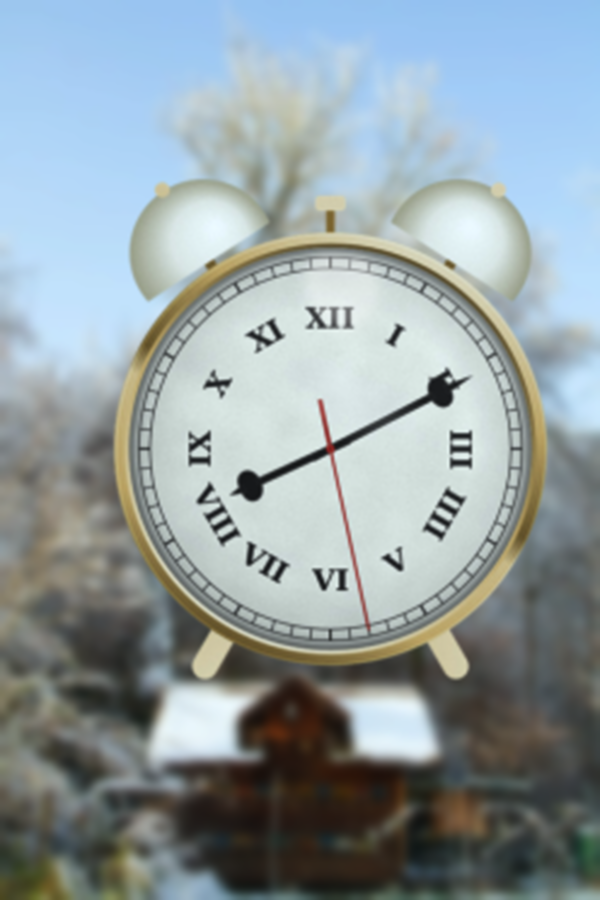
8:10:28
